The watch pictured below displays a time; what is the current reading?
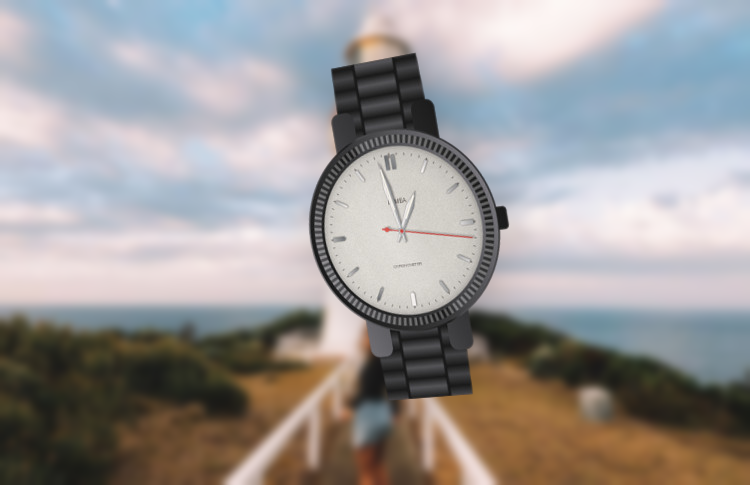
12:58:17
